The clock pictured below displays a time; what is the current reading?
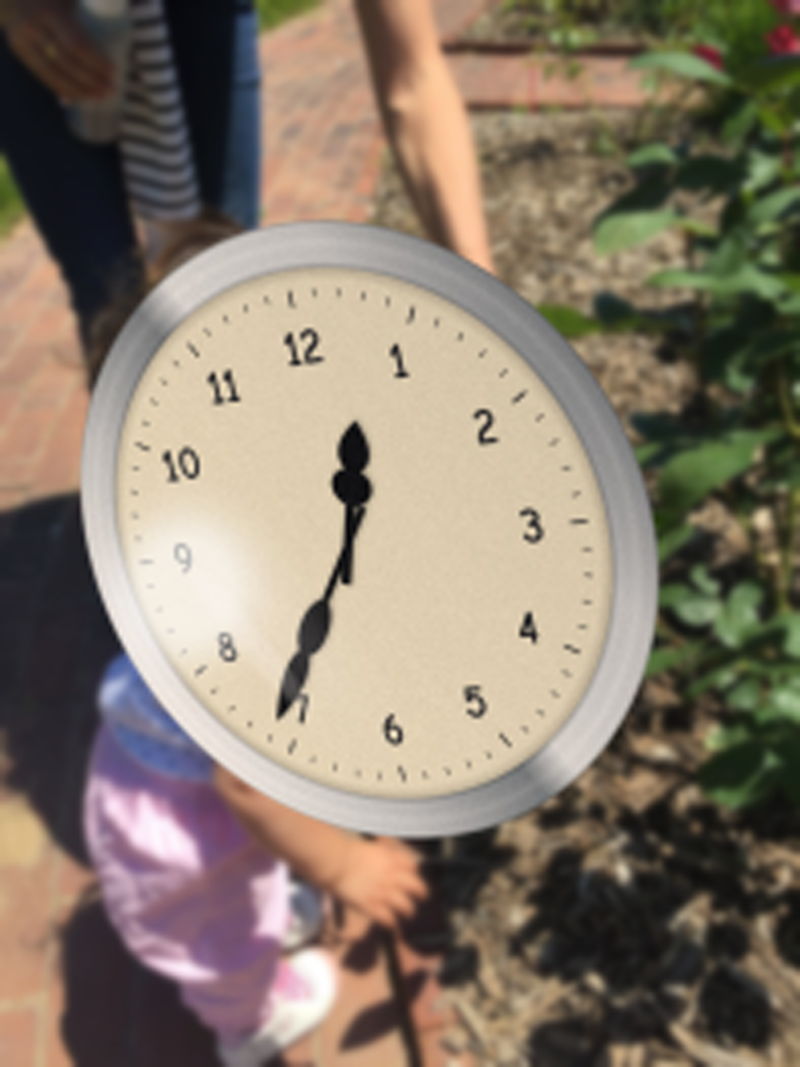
12:36
